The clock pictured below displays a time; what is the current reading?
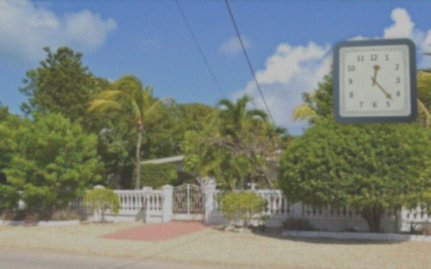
12:23
